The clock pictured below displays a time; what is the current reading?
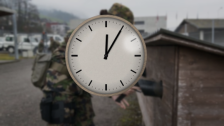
12:05
